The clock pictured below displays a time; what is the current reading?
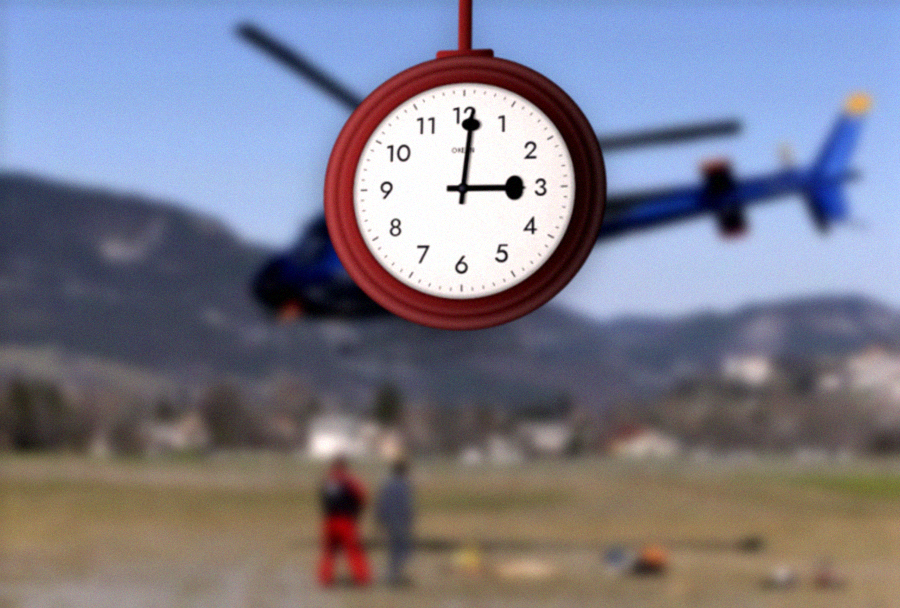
3:01
